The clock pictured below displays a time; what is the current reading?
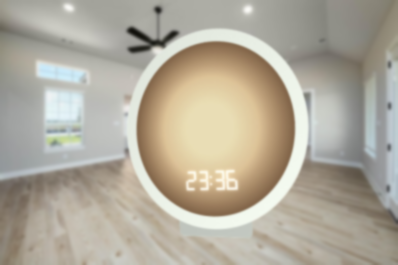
23:36
